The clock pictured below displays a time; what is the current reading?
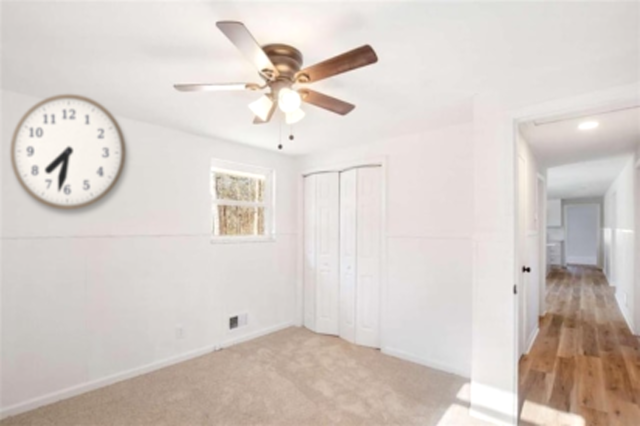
7:32
